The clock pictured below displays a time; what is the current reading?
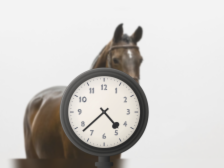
4:38
